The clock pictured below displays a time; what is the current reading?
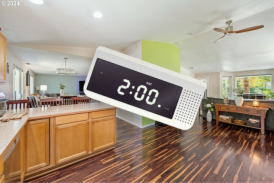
2:00
